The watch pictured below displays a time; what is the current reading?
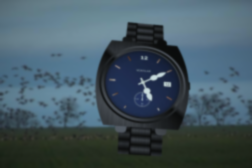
5:10
